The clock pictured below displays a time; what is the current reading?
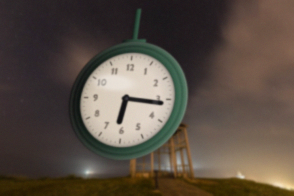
6:16
